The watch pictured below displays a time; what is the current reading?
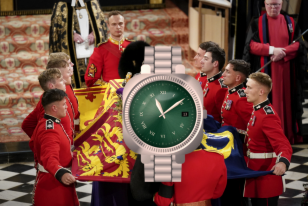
11:09
